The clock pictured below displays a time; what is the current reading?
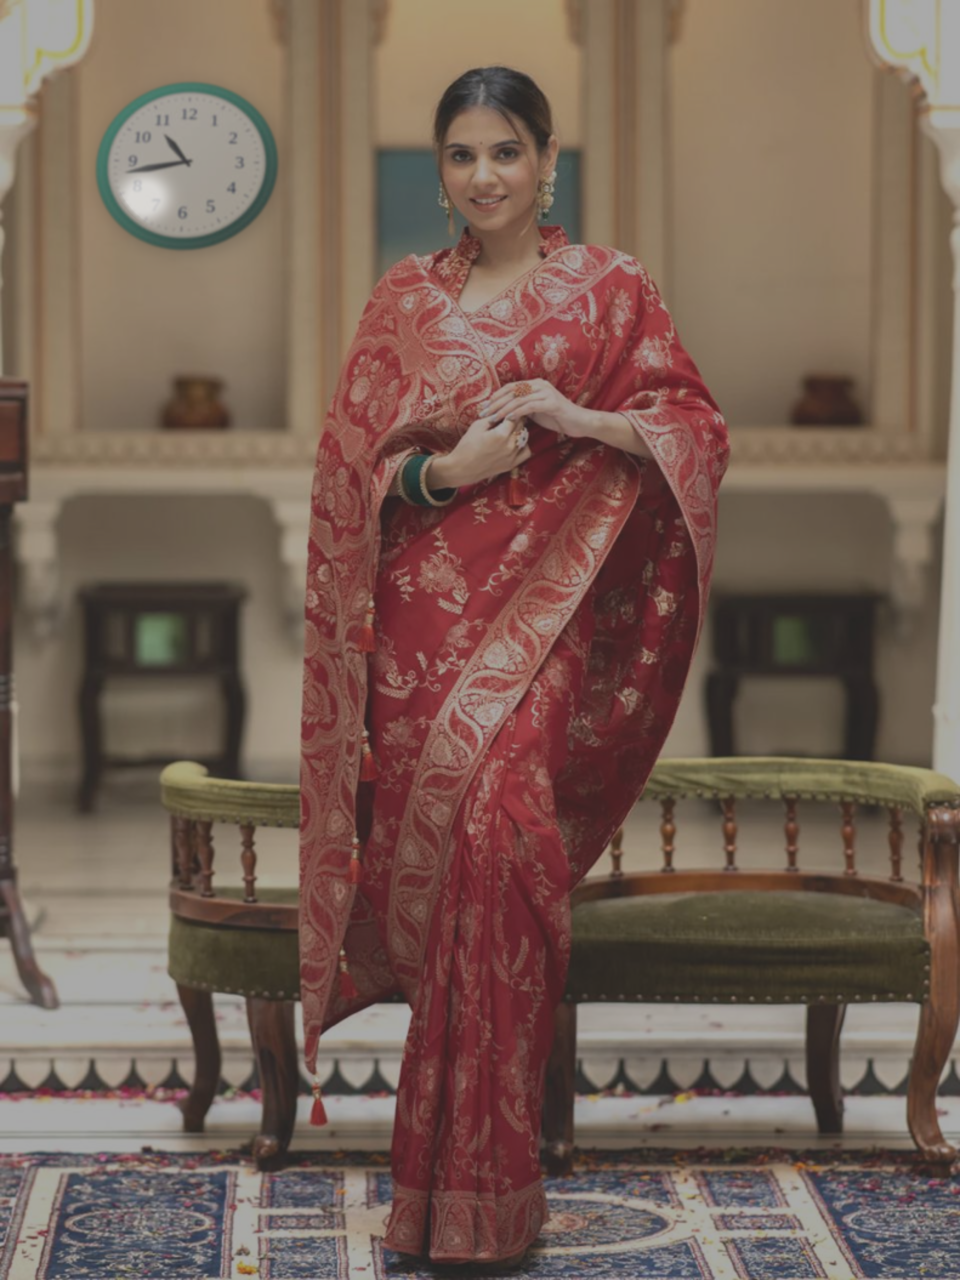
10:43
